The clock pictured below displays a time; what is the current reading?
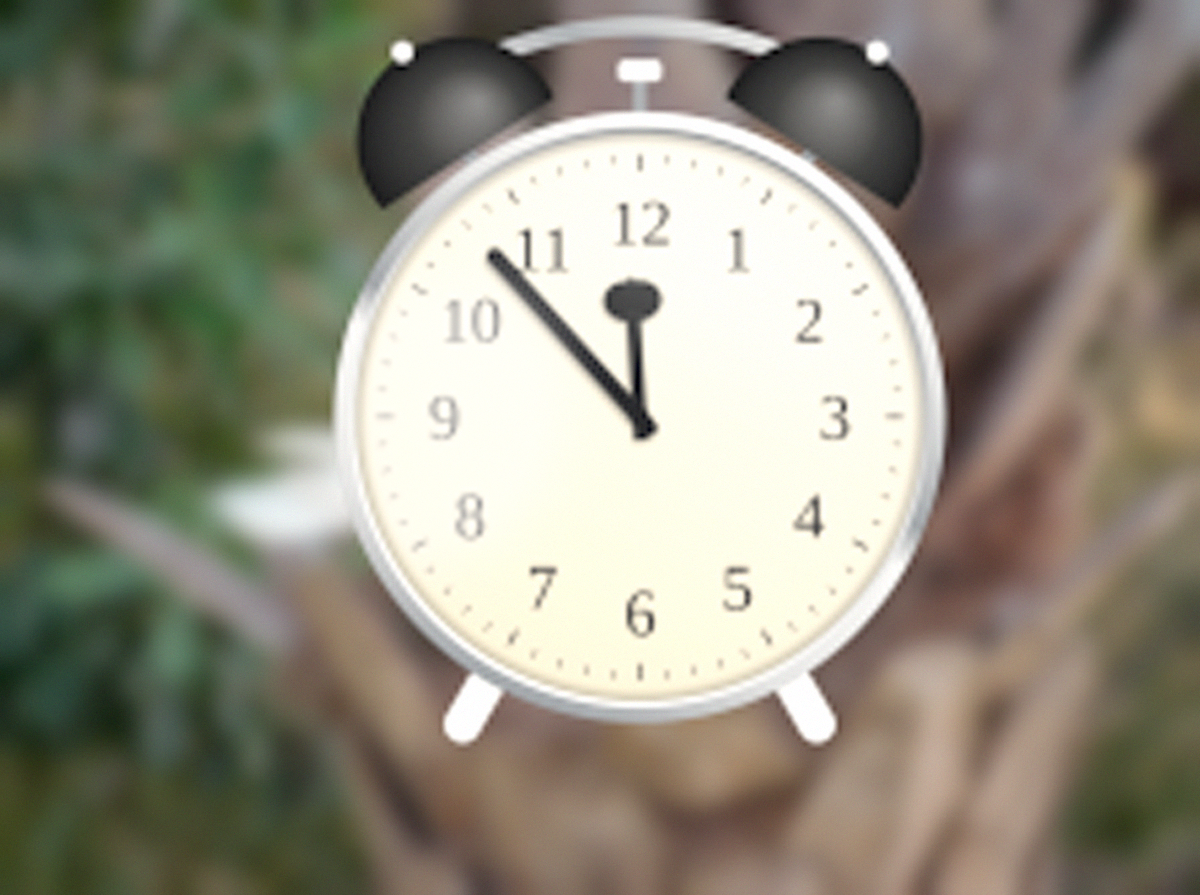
11:53
